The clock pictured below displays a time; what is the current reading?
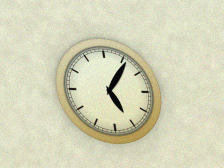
5:06
